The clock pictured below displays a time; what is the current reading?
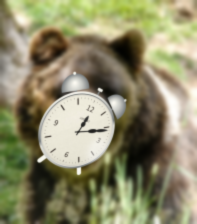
12:11
